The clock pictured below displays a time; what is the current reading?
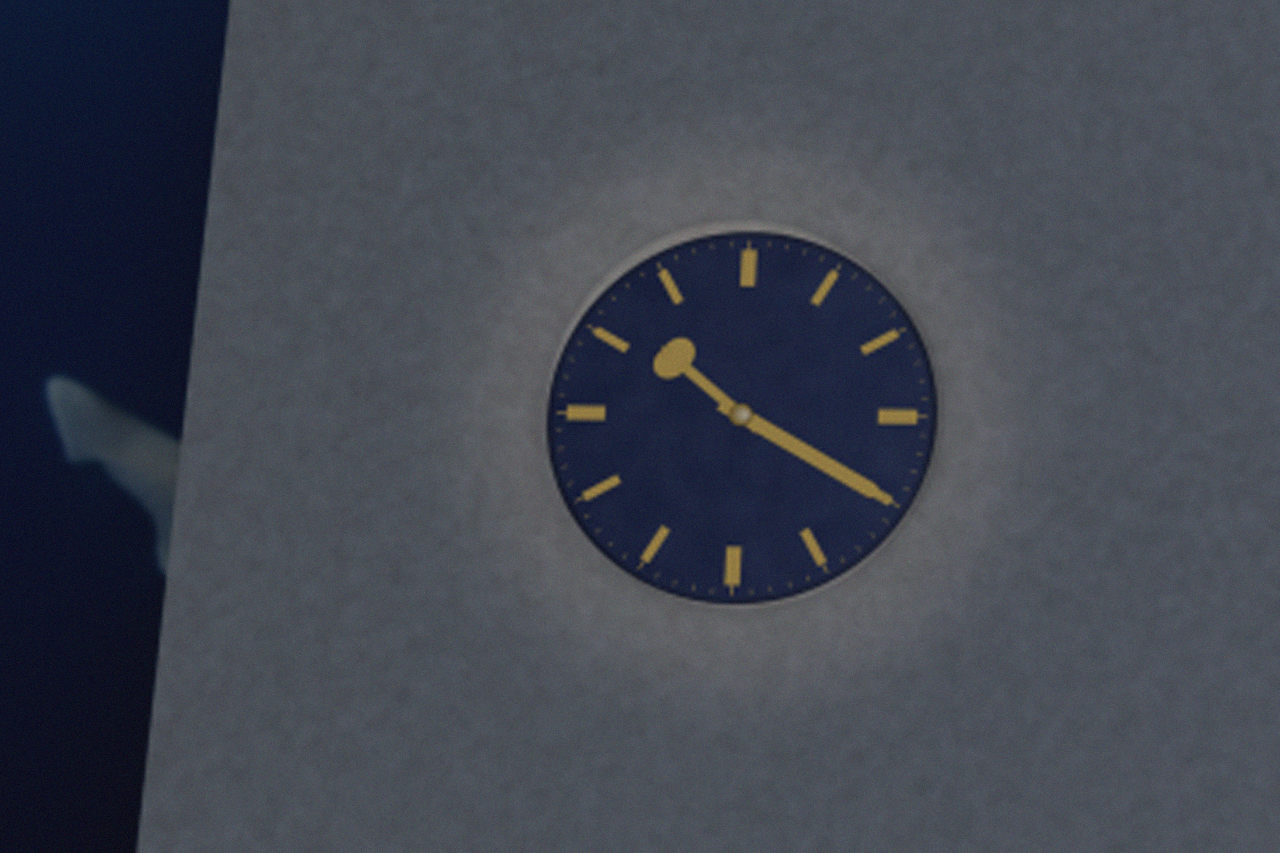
10:20
